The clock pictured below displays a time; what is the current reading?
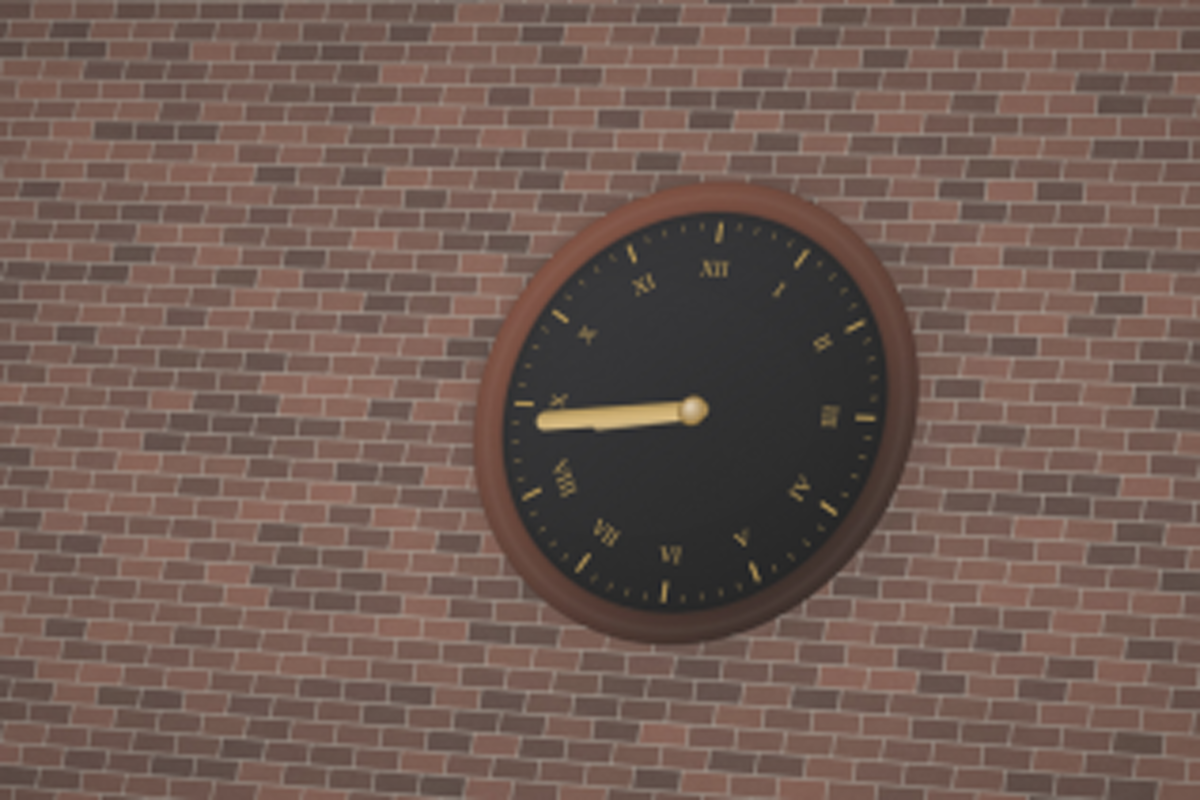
8:44
